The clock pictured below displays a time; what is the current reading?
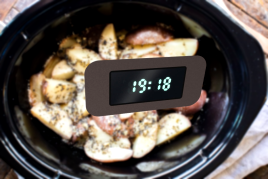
19:18
